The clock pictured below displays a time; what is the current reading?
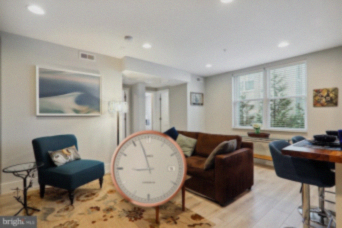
8:57
